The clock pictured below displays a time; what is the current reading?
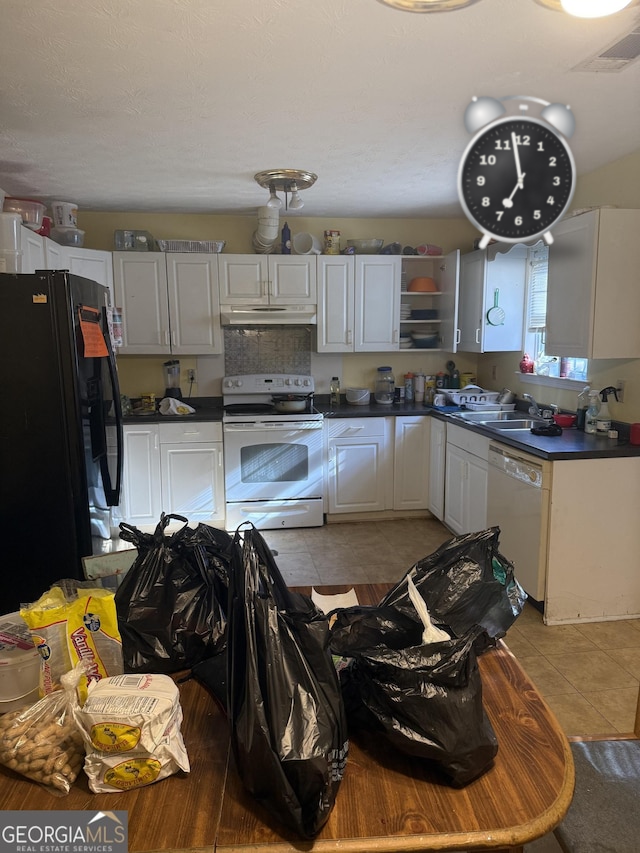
6:58
